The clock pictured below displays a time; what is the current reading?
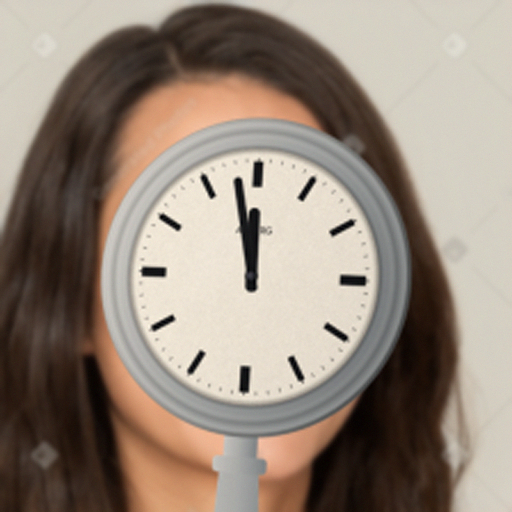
11:58
